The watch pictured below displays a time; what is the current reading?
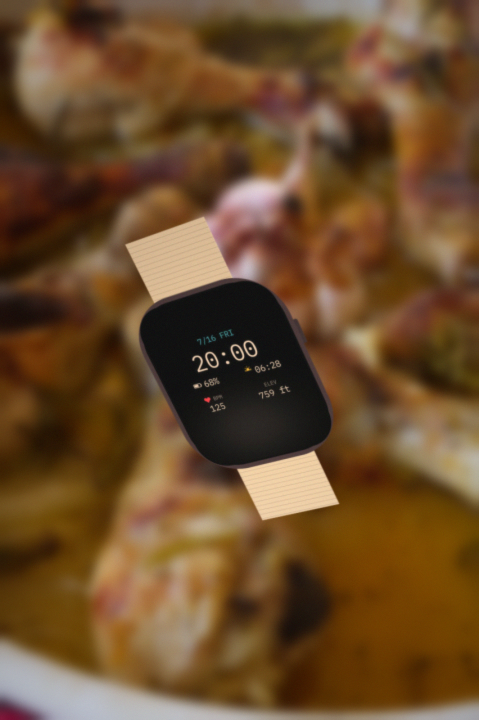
20:00
